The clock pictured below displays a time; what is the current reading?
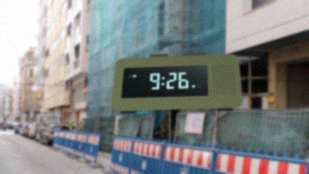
9:26
